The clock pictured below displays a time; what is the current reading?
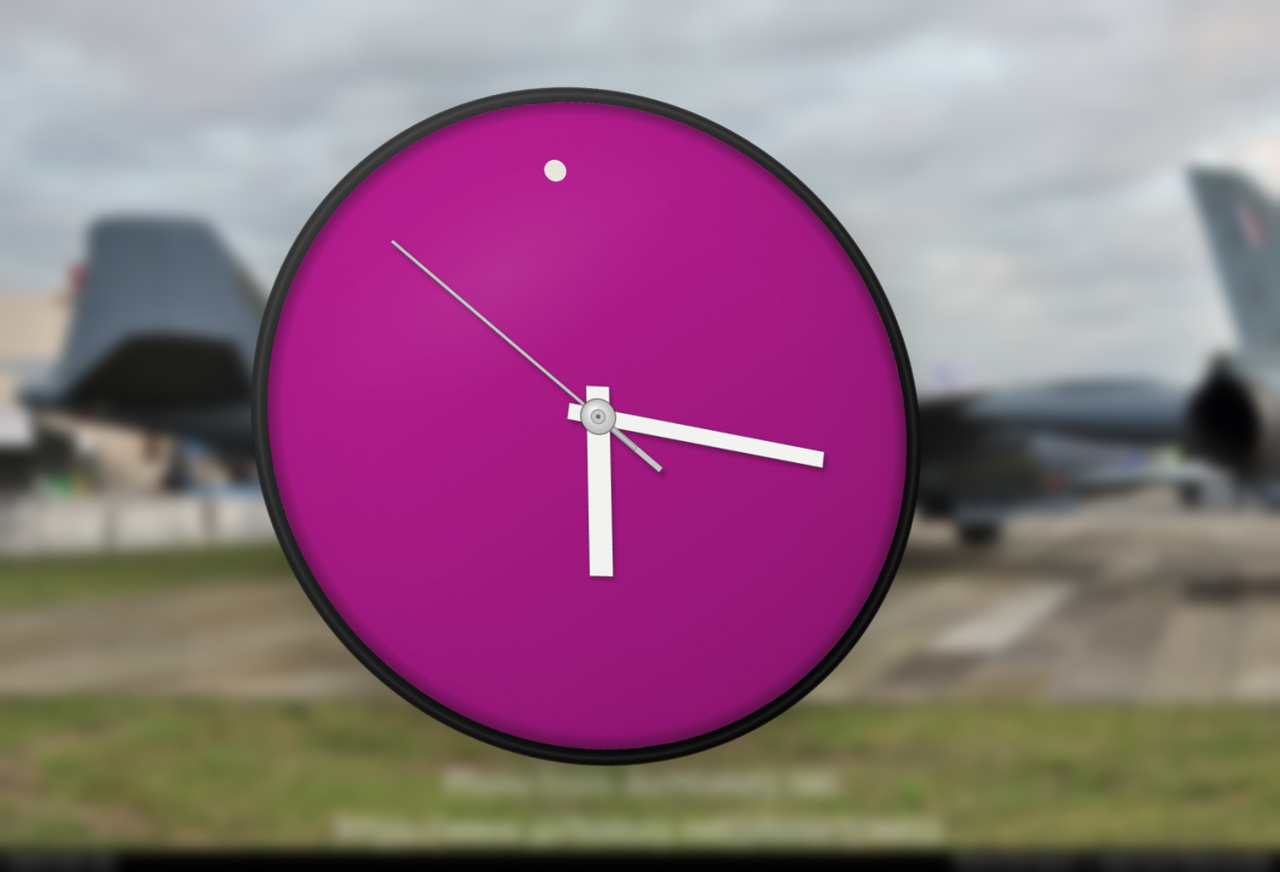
6:17:53
